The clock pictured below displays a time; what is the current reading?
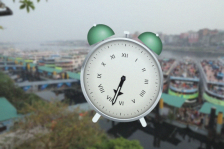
6:33
